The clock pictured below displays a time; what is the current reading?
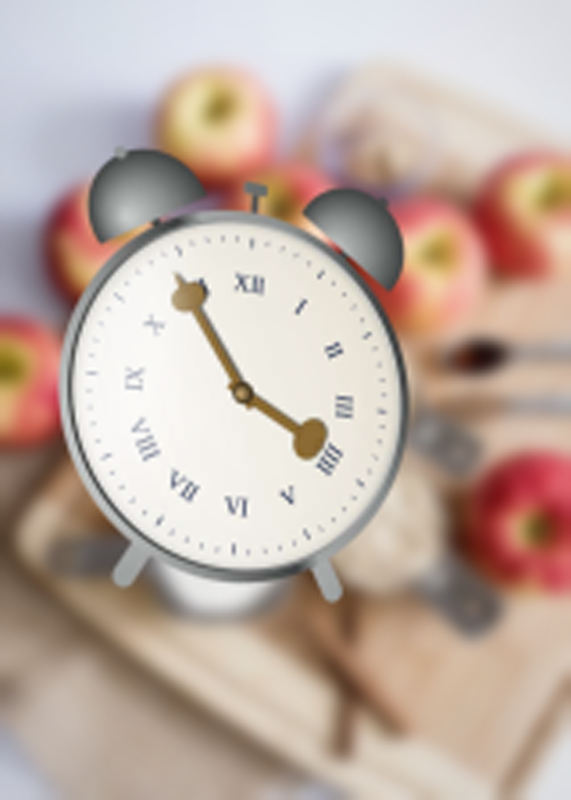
3:54
